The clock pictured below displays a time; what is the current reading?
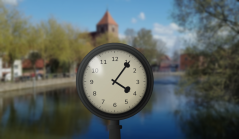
4:06
